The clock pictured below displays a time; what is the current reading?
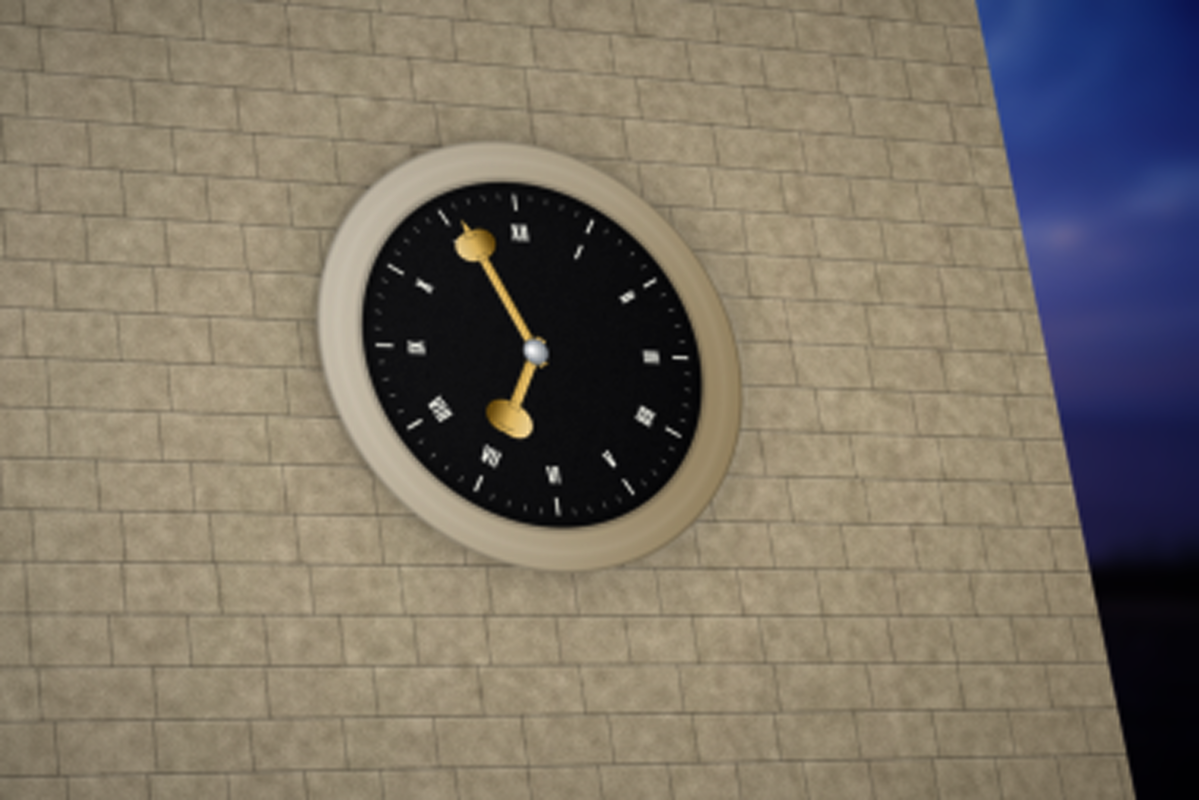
6:56
